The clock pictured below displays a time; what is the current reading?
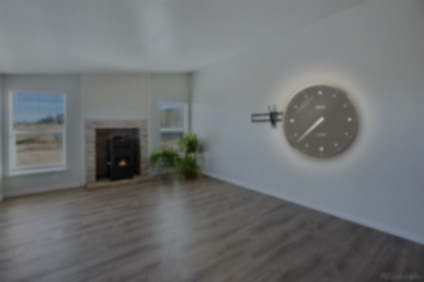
7:38
